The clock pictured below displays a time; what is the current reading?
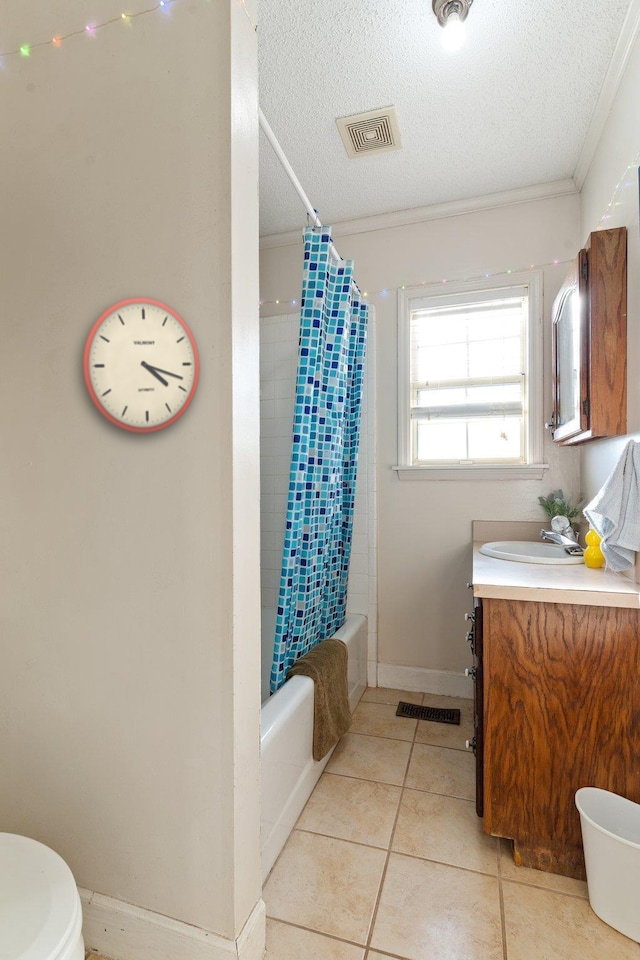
4:18
